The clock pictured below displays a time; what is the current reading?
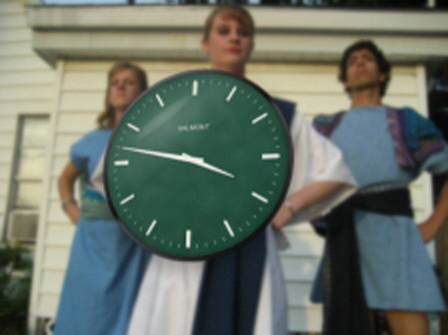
3:47
